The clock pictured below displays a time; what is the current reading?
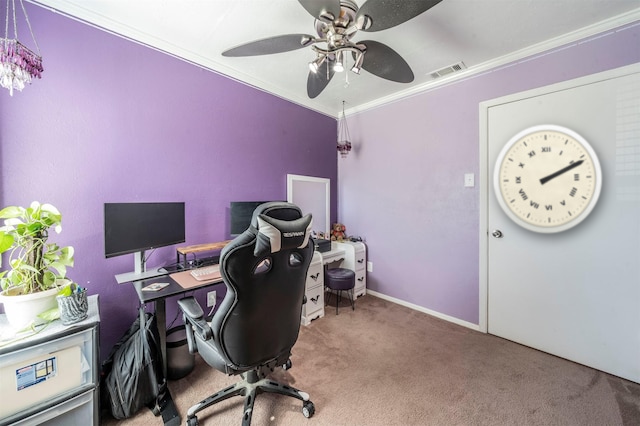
2:11
